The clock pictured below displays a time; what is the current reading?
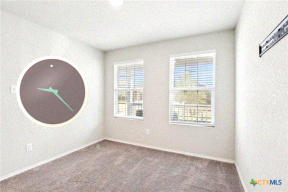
9:23
